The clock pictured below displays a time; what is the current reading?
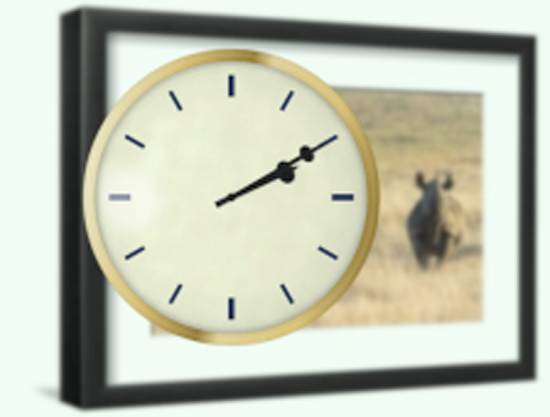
2:10
